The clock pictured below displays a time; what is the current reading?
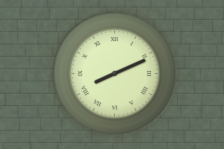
8:11
